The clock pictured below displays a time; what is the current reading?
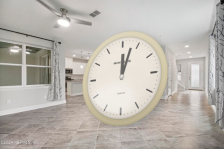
12:03
